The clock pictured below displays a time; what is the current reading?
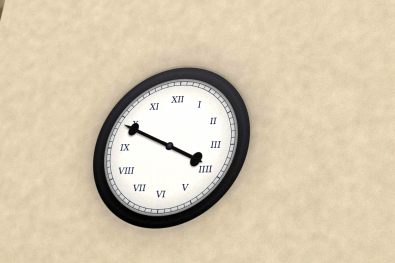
3:49
